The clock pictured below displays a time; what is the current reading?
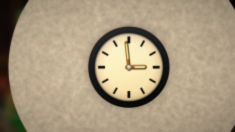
2:59
